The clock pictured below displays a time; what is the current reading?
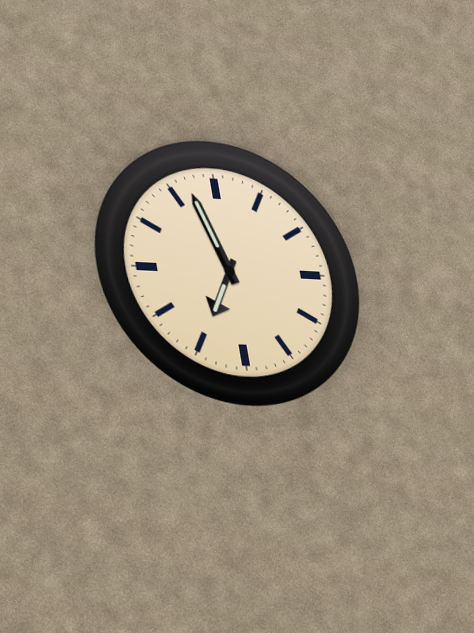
6:57
